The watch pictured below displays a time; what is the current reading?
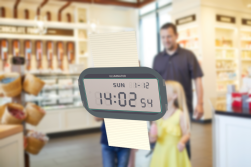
14:02:54
